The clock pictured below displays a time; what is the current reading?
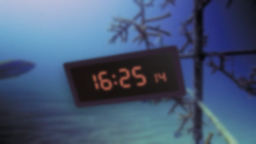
16:25
